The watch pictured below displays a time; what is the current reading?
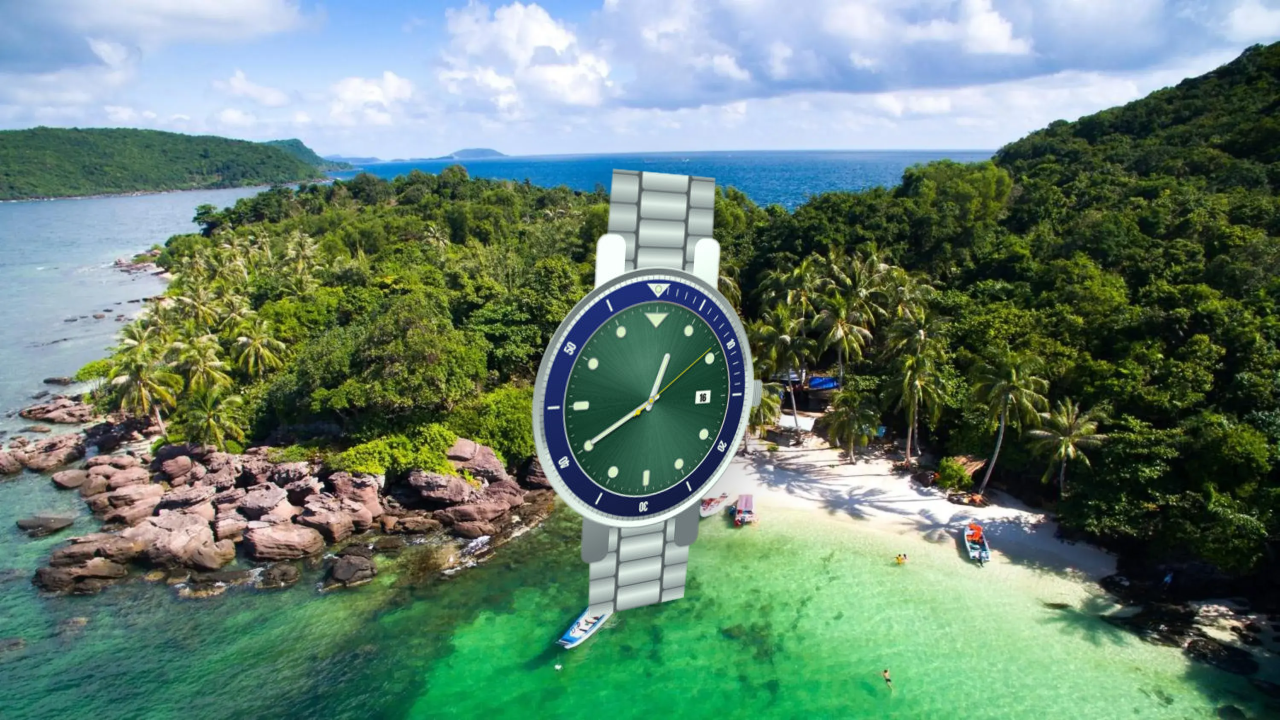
12:40:09
